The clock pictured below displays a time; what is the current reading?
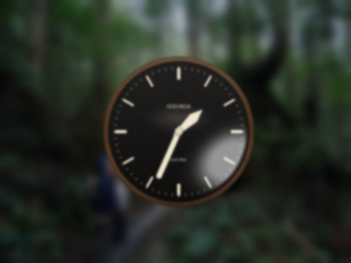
1:34
